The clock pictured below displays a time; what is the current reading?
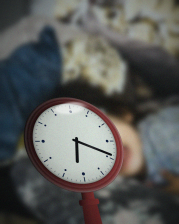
6:19
